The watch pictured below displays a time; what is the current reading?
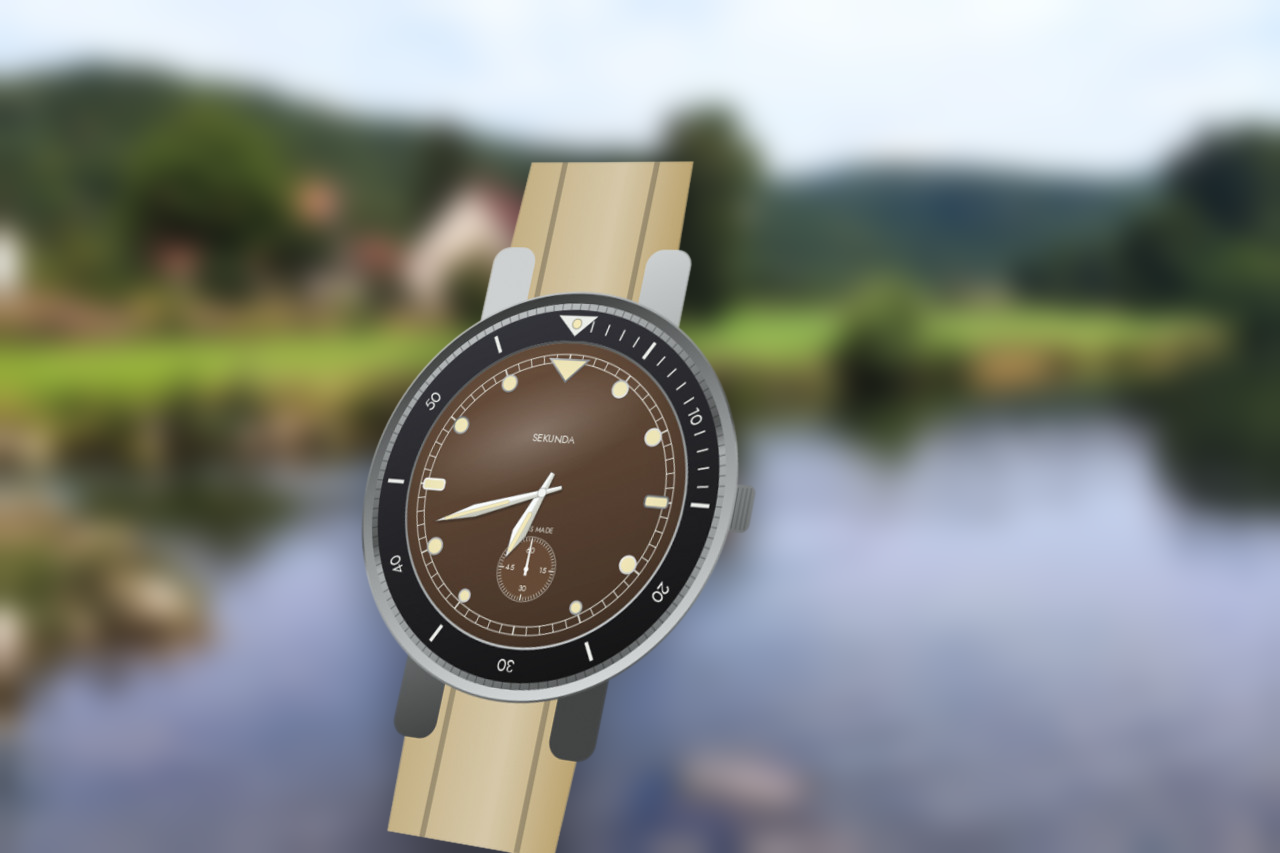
6:42
